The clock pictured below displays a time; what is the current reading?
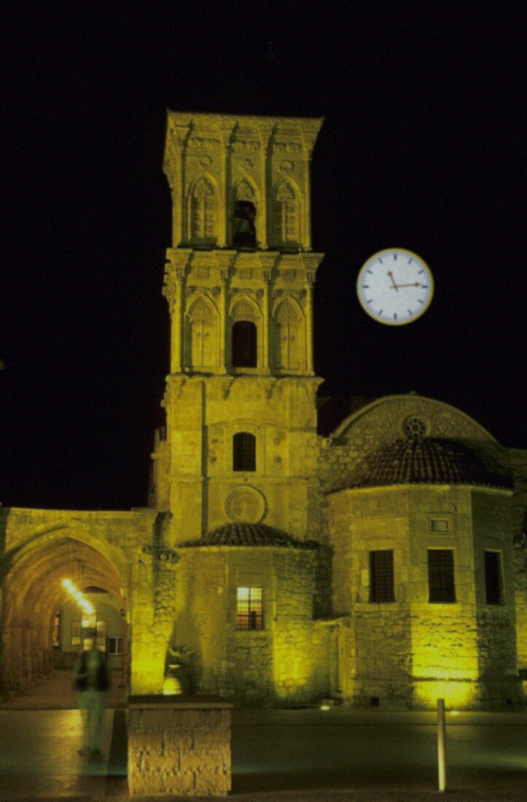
11:14
